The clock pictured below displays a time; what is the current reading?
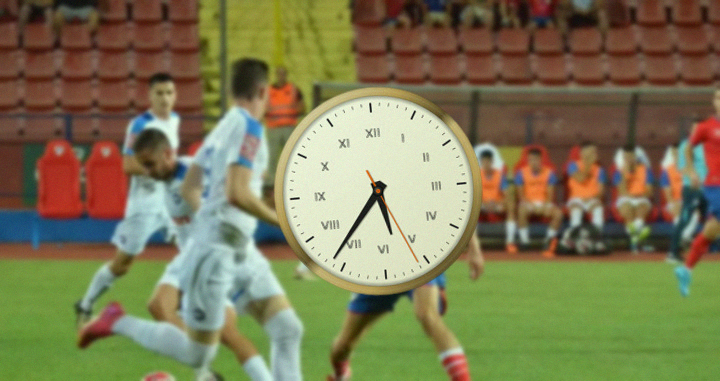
5:36:26
